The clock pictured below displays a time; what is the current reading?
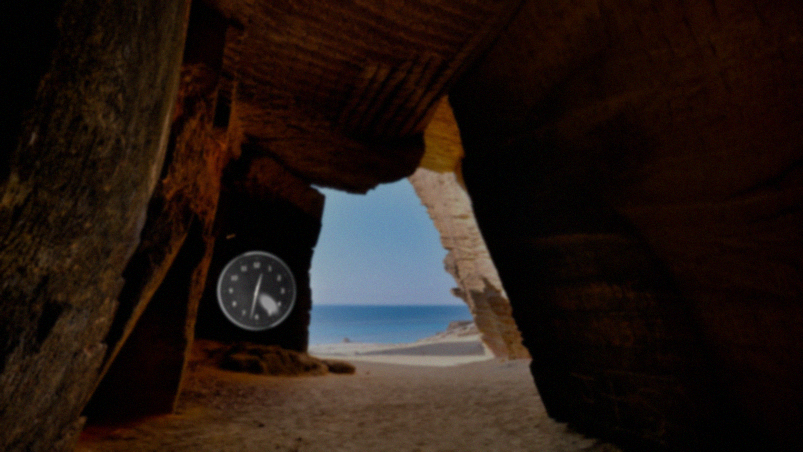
12:32
